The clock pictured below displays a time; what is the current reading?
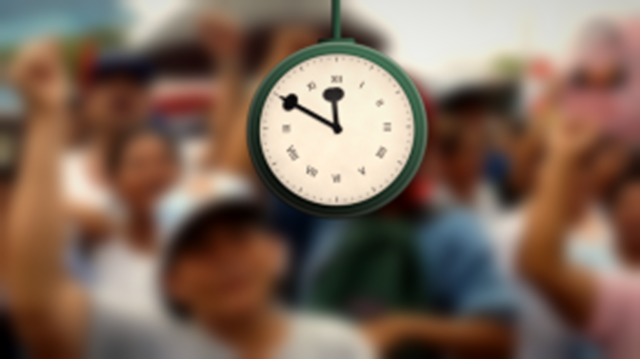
11:50
